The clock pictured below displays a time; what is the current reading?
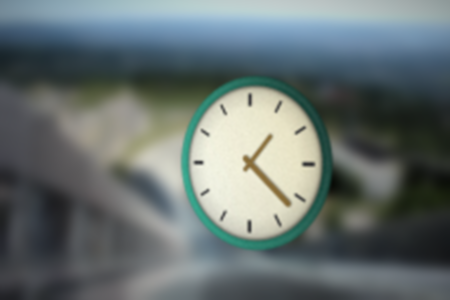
1:22
